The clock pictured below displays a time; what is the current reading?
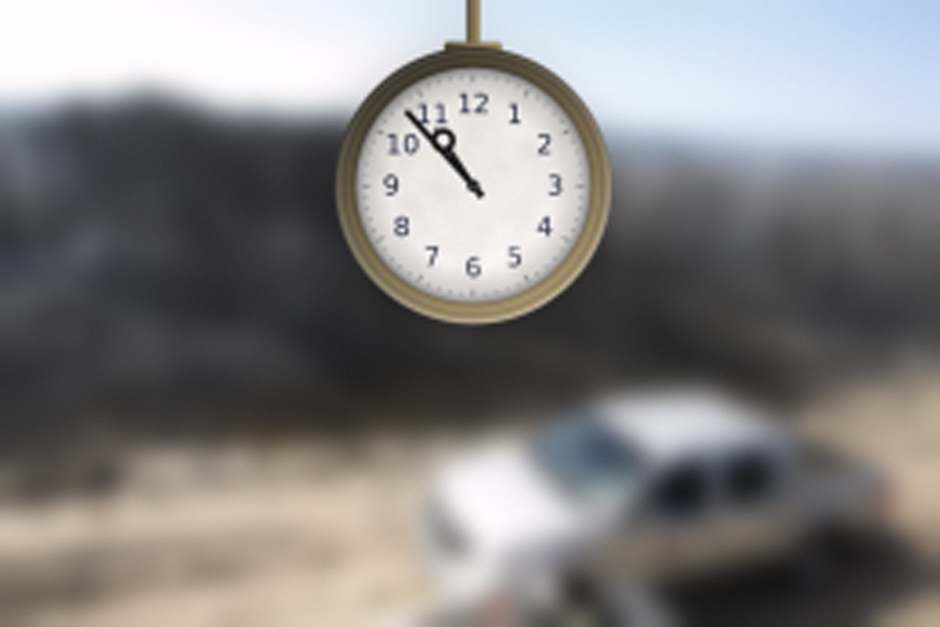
10:53
